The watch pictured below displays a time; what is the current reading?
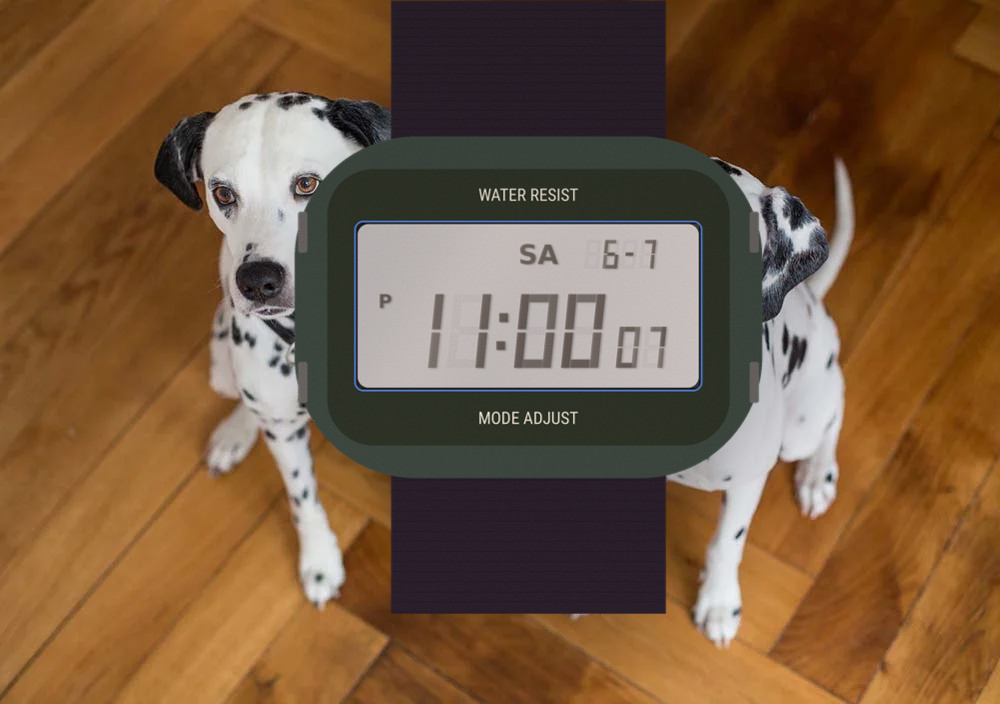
11:00:07
